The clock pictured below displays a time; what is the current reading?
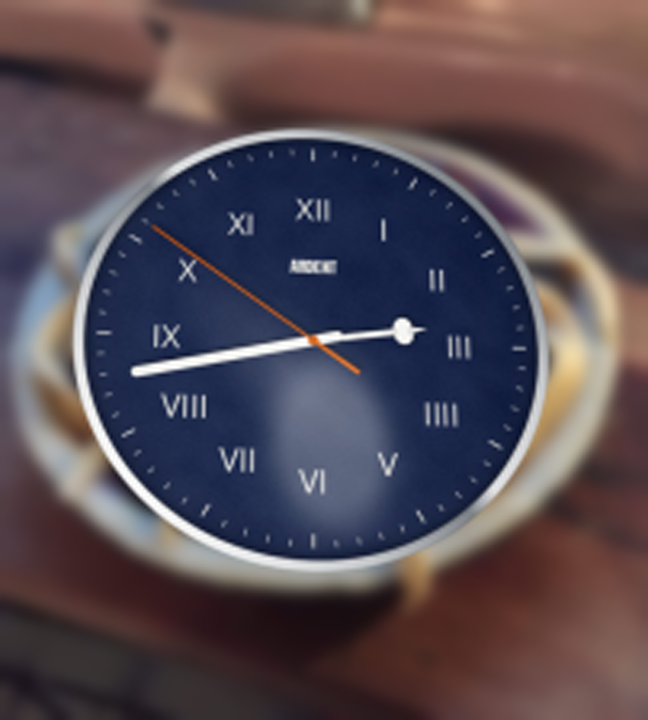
2:42:51
